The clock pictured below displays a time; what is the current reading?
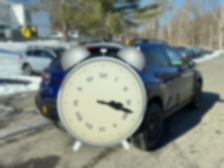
3:18
